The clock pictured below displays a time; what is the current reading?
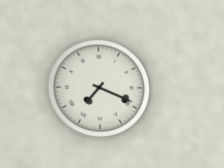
7:19
